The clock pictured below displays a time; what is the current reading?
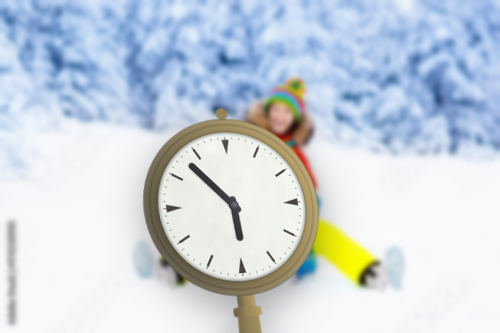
5:53
